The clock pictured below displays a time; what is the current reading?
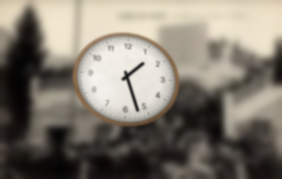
1:27
